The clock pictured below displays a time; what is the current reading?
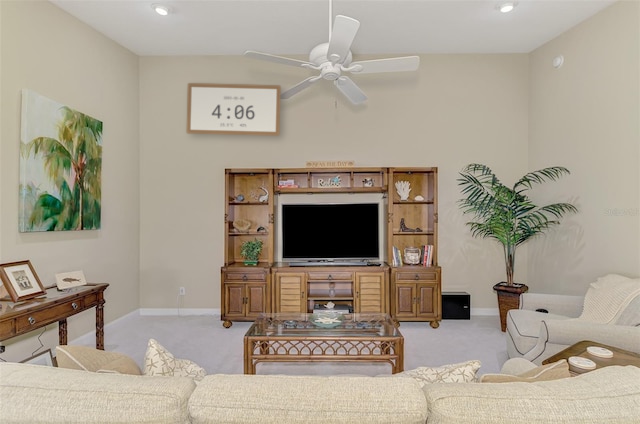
4:06
